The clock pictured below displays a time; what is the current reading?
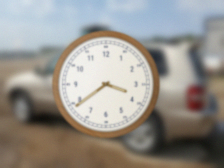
3:39
